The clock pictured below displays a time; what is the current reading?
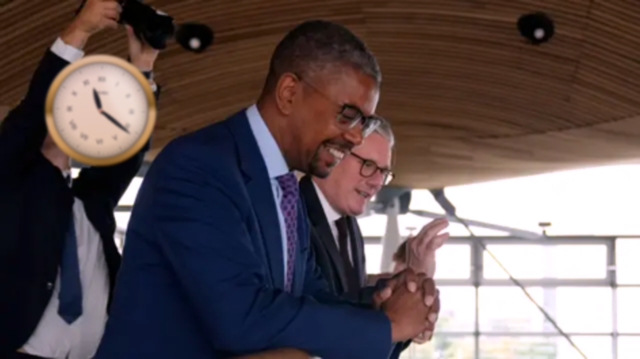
11:21
